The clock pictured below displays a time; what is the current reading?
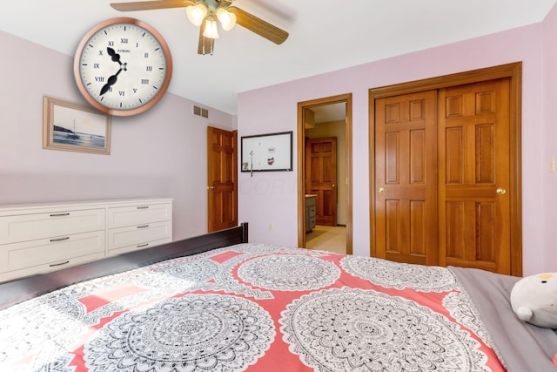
10:36
